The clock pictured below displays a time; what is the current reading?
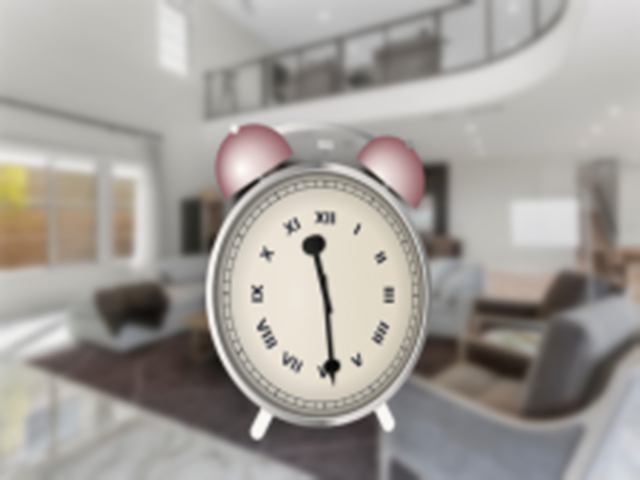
11:29
